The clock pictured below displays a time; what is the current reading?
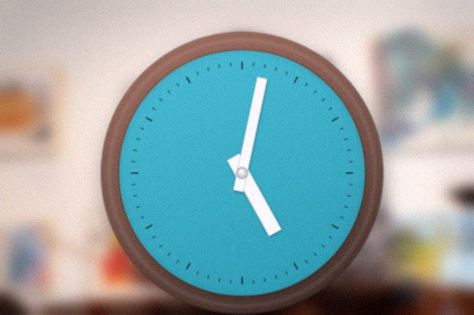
5:02
